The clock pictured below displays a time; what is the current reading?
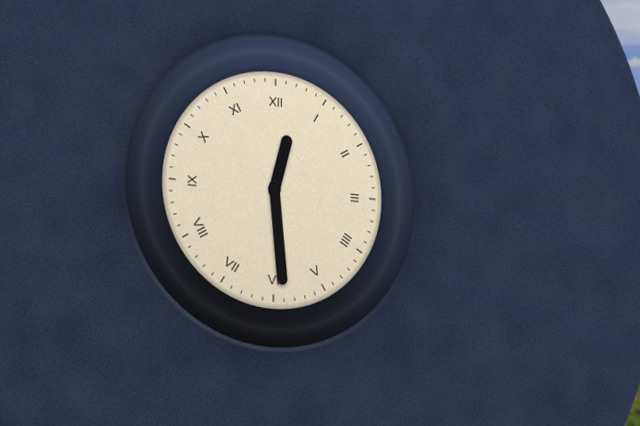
12:29
